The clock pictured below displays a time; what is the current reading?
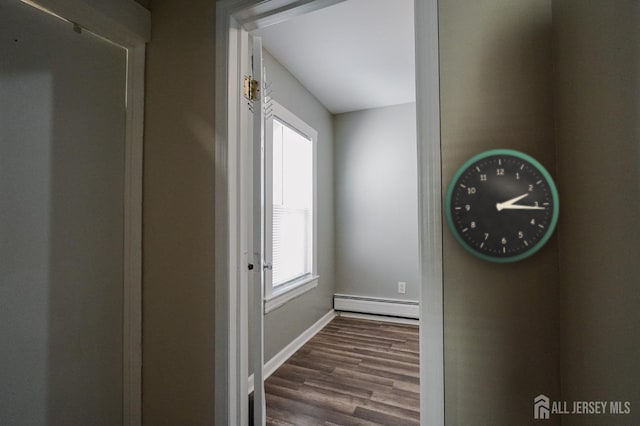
2:16
